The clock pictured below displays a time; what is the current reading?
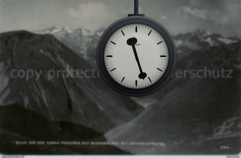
11:27
